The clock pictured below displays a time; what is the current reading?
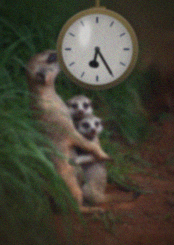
6:25
